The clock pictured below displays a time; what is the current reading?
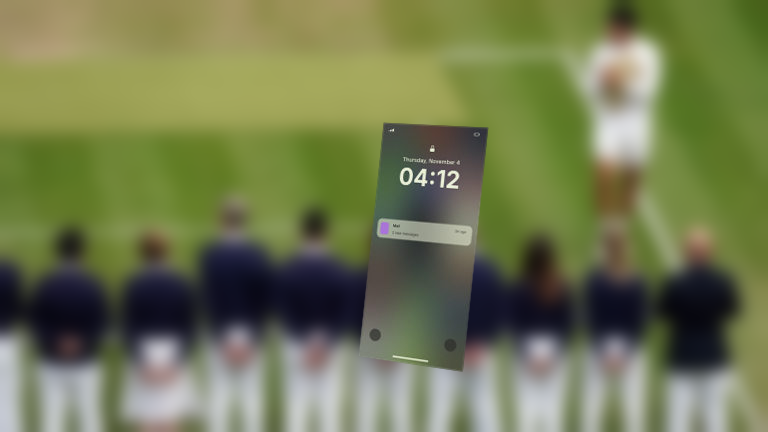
4:12
